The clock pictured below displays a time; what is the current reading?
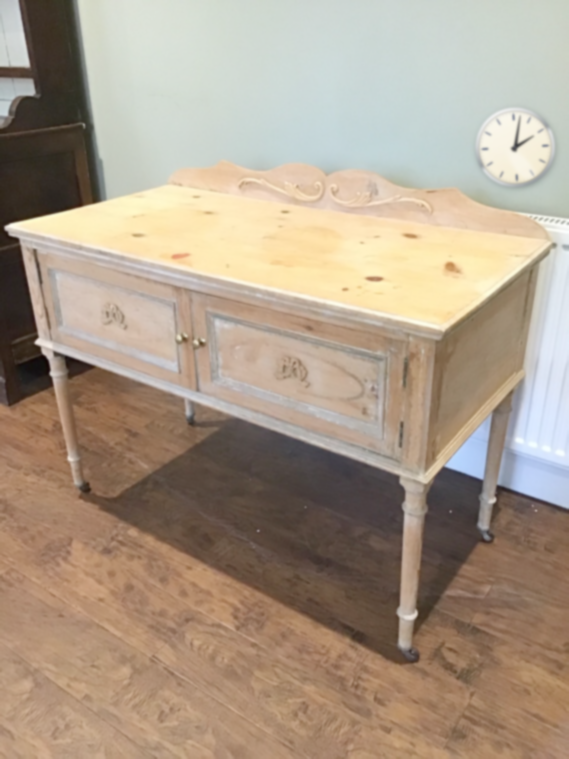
2:02
